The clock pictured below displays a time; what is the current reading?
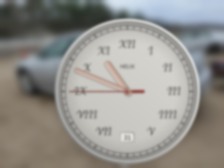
10:48:45
